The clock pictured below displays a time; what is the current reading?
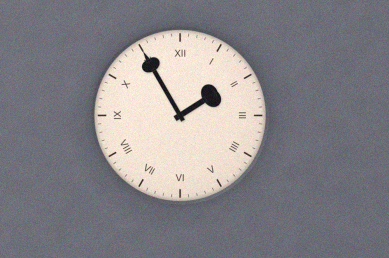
1:55
